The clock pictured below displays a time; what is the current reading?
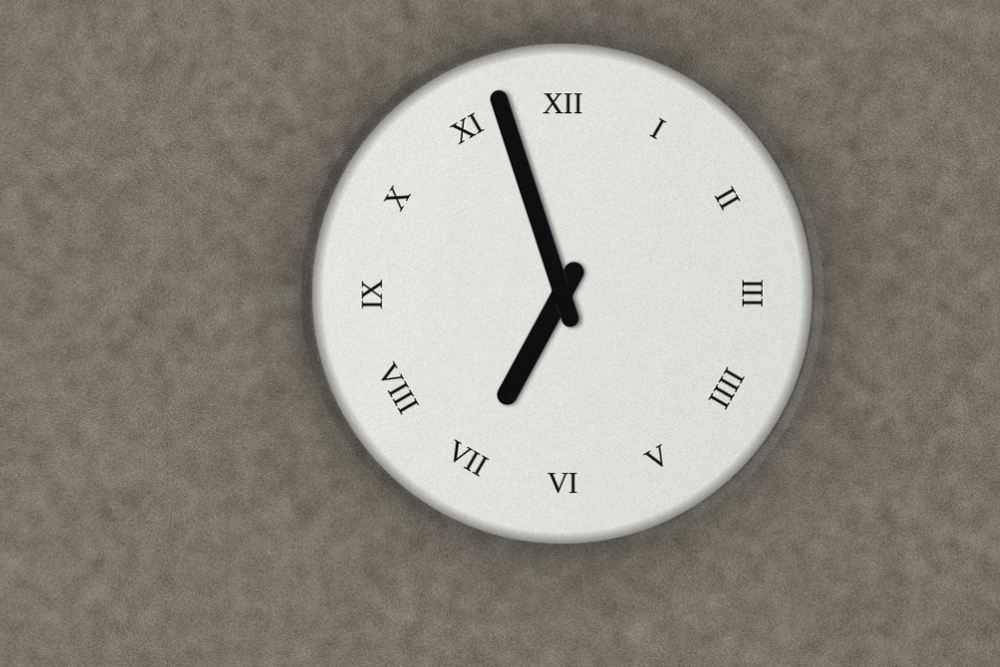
6:57
